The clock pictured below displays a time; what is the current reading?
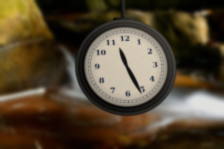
11:26
